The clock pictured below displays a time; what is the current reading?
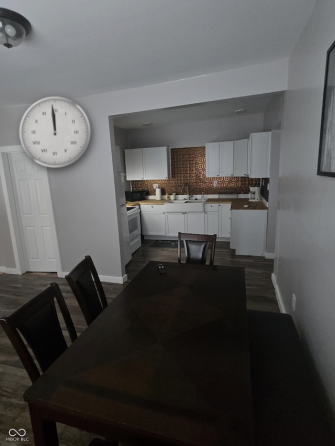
11:59
